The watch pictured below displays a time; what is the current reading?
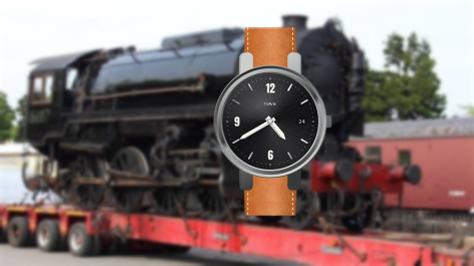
4:40
